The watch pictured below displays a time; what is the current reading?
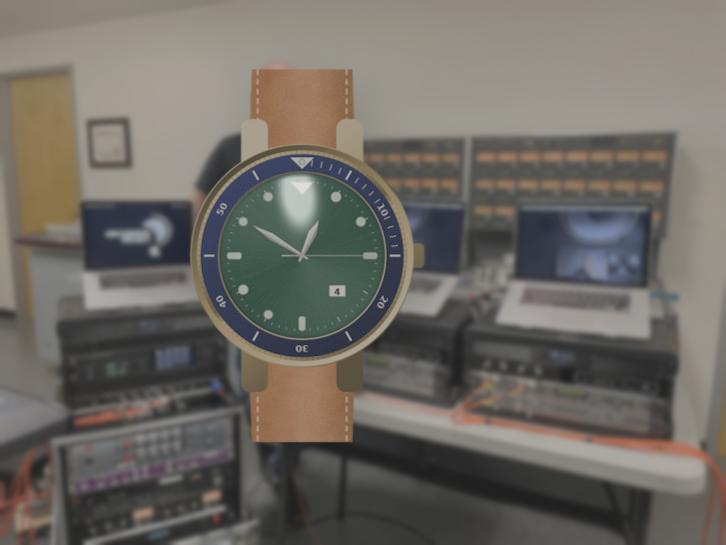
12:50:15
